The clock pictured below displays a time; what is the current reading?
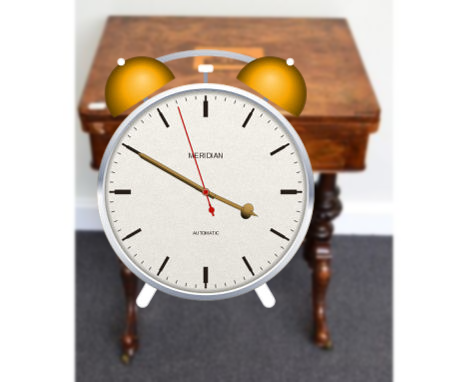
3:49:57
